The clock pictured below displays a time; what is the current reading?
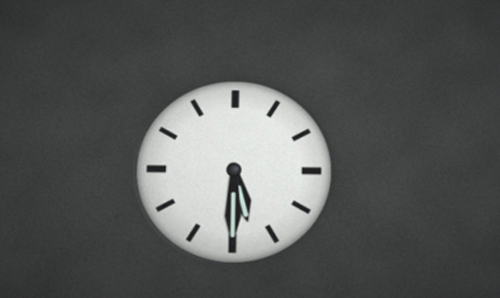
5:30
